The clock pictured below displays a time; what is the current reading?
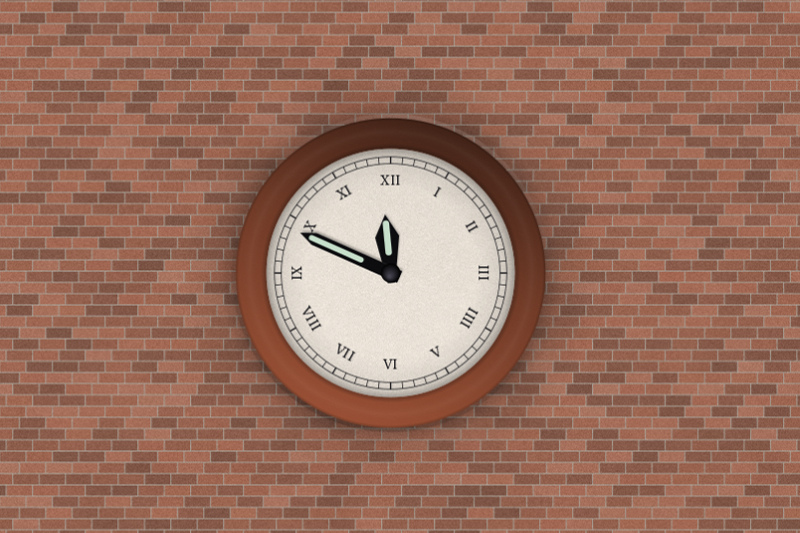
11:49
